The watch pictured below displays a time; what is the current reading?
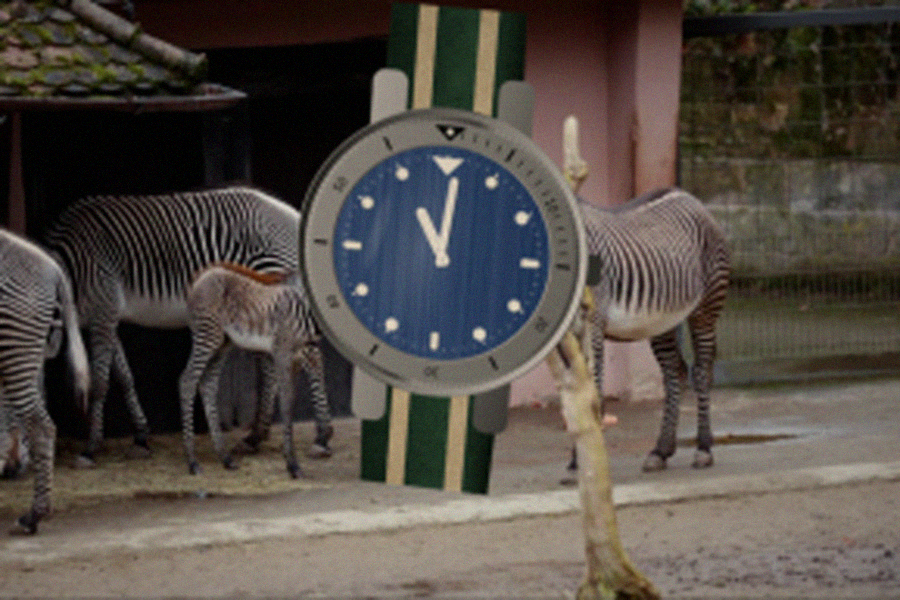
11:01
